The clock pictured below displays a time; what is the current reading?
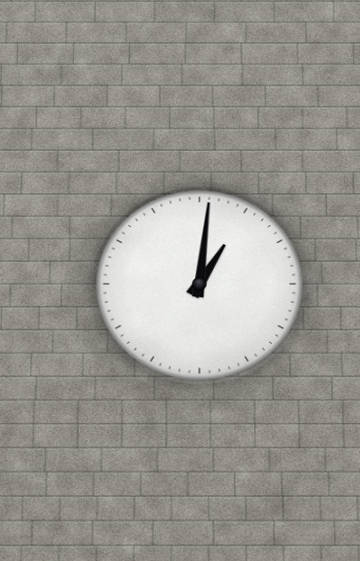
1:01
